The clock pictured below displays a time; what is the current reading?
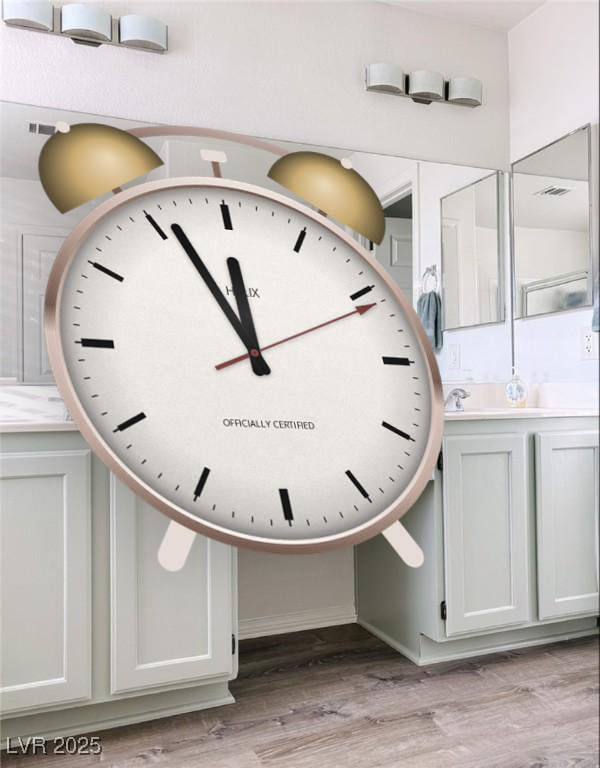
11:56:11
